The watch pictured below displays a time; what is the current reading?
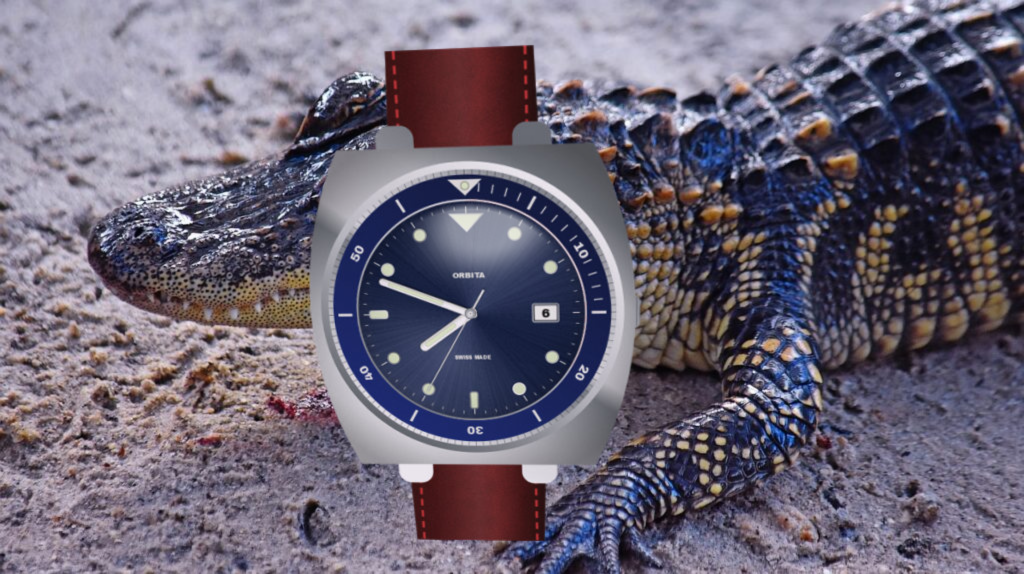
7:48:35
